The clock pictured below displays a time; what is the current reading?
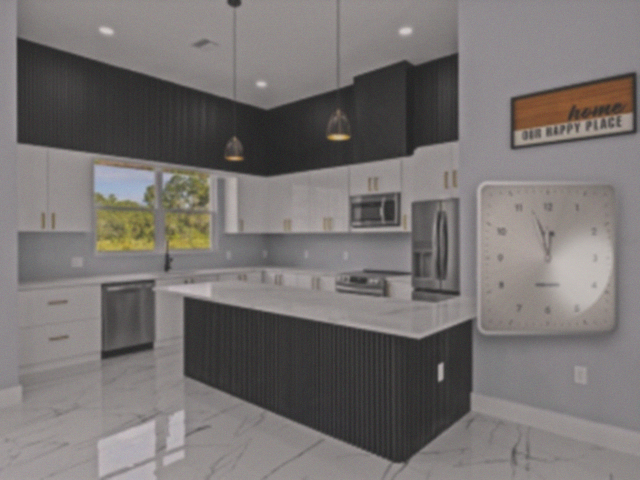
11:57
